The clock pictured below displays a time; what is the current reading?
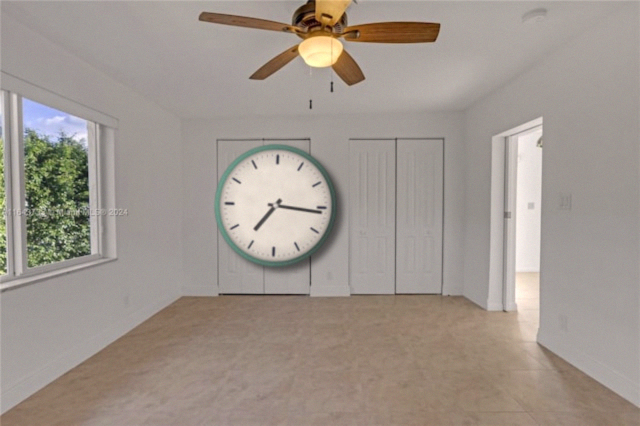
7:16
